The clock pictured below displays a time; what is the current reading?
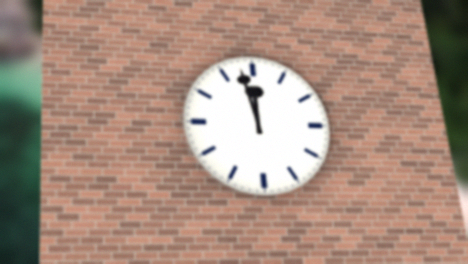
11:58
